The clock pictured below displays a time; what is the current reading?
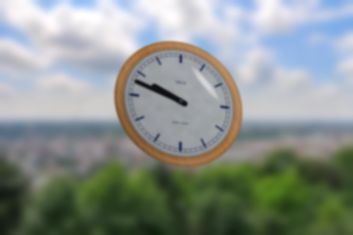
9:48
